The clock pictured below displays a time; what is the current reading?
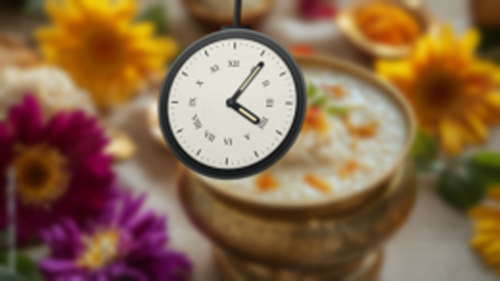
4:06
